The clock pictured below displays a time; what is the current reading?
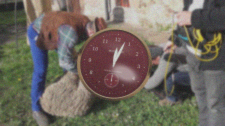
12:03
